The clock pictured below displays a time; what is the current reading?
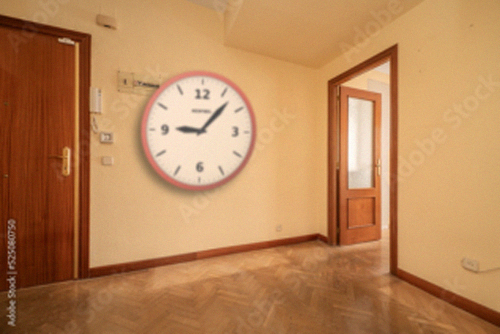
9:07
